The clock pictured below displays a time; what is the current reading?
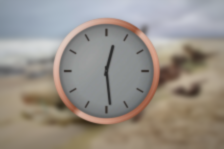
12:29
